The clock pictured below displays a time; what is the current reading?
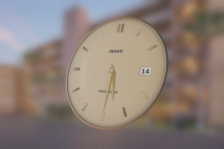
5:30
